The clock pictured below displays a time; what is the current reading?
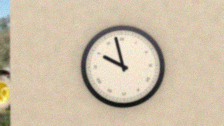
9:58
